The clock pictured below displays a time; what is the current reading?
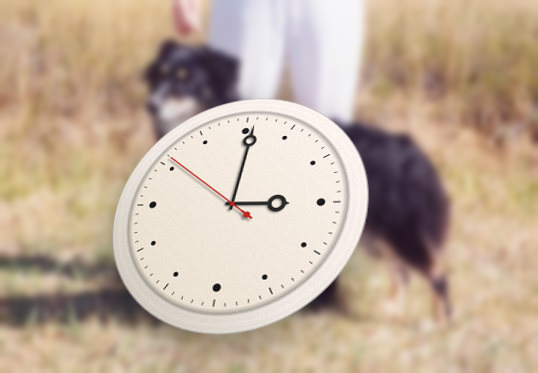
3:00:51
